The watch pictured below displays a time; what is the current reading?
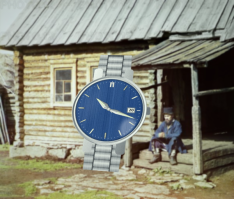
10:18
